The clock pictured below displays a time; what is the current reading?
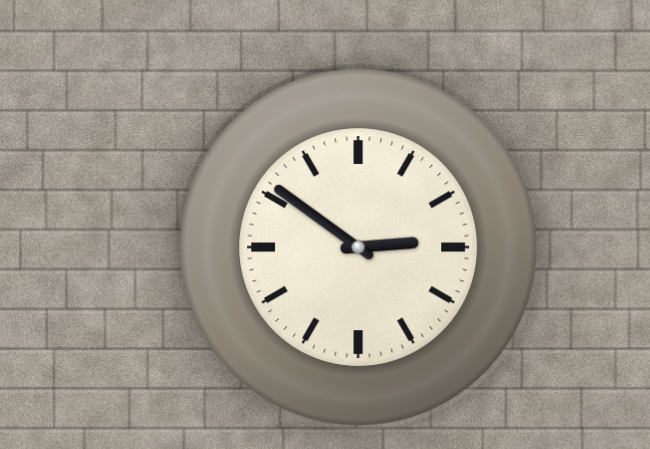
2:51
